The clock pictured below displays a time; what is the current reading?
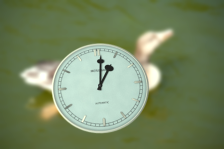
1:01
